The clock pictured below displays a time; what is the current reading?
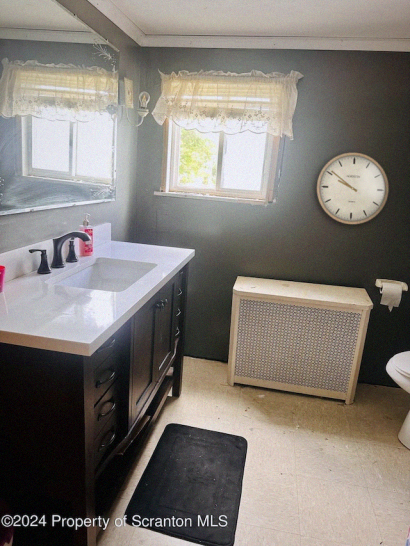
9:51
